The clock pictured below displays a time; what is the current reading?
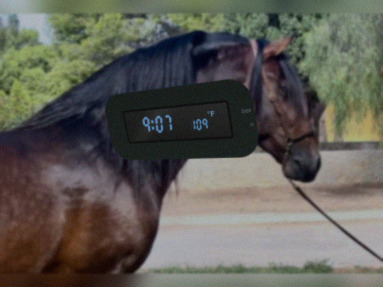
9:07
